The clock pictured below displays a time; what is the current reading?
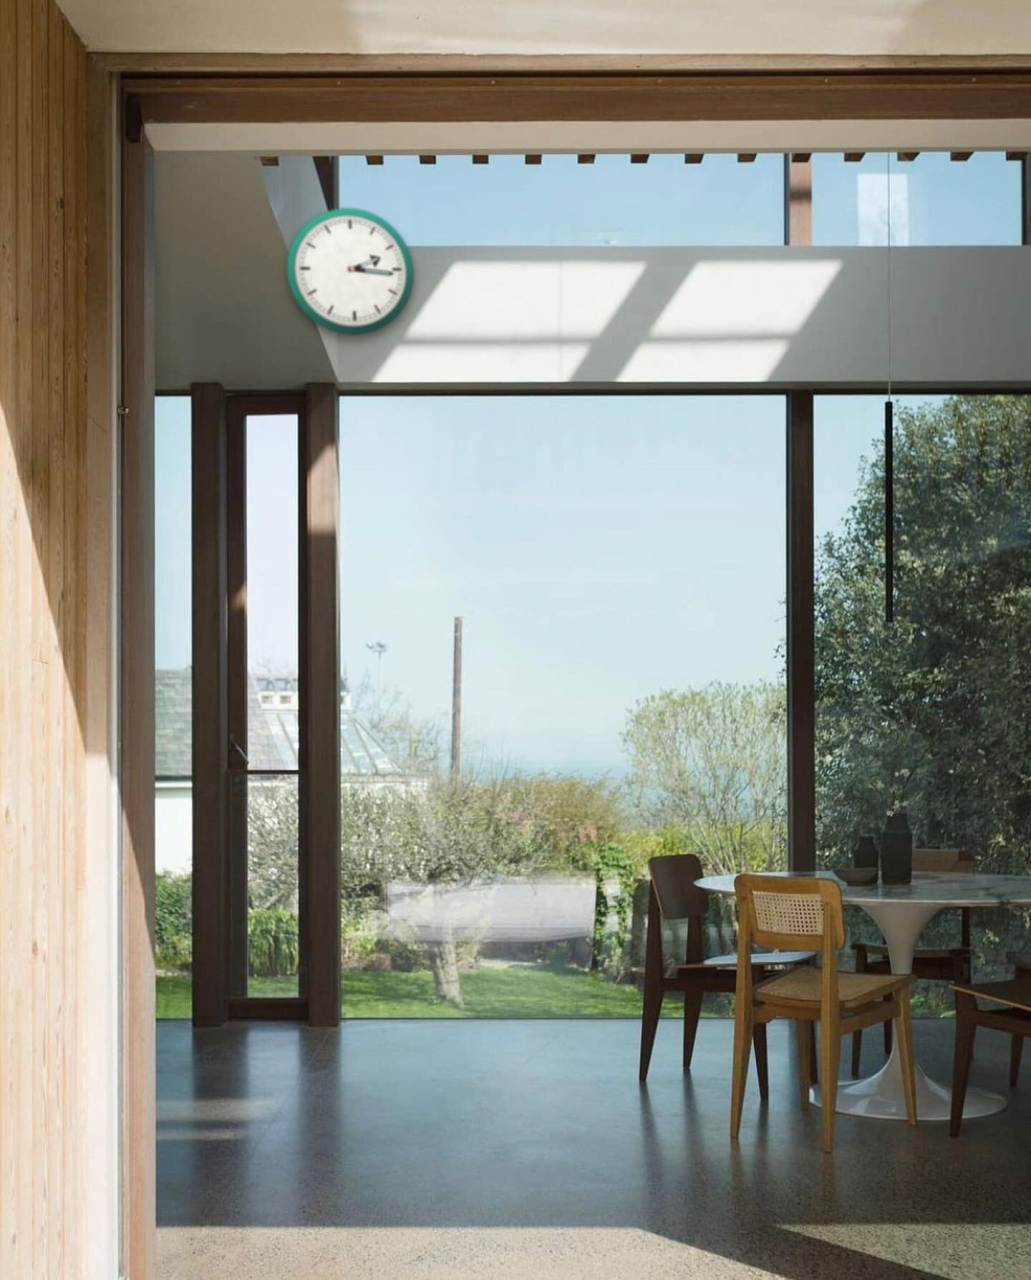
2:16
